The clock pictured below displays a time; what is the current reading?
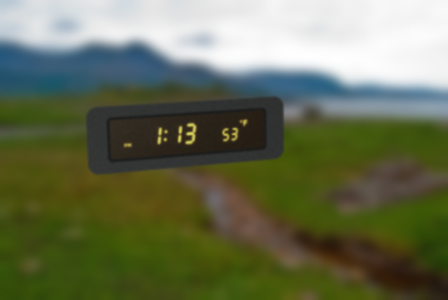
1:13
